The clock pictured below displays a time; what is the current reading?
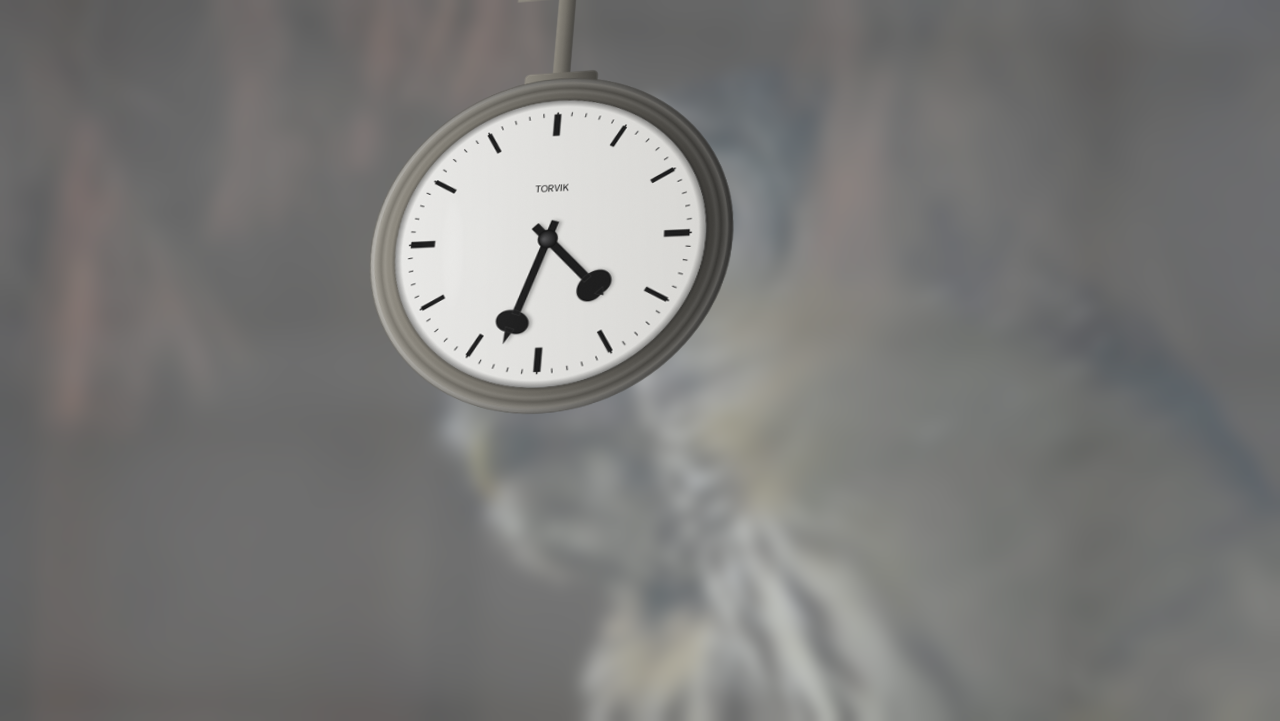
4:33
